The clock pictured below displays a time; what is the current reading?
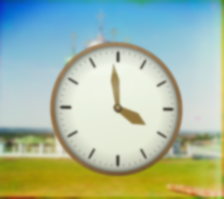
3:59
